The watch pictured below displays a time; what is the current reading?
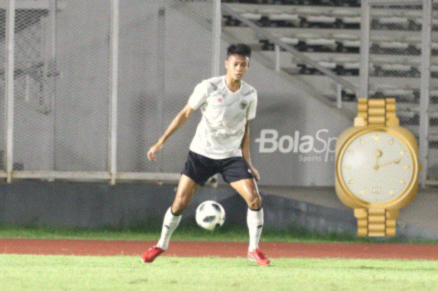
12:12
